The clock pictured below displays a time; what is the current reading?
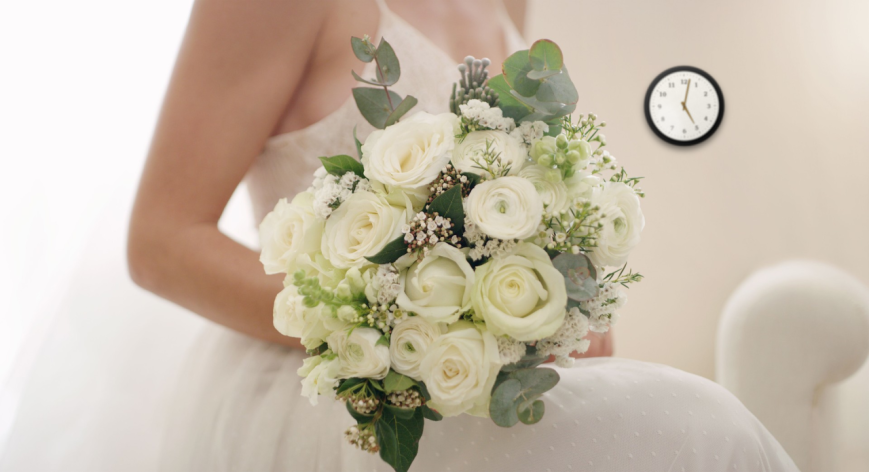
5:02
